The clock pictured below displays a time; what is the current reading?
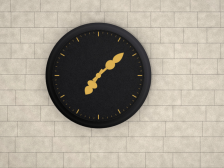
7:08
